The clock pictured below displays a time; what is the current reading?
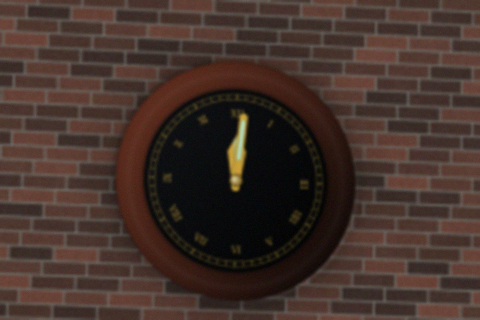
12:01
